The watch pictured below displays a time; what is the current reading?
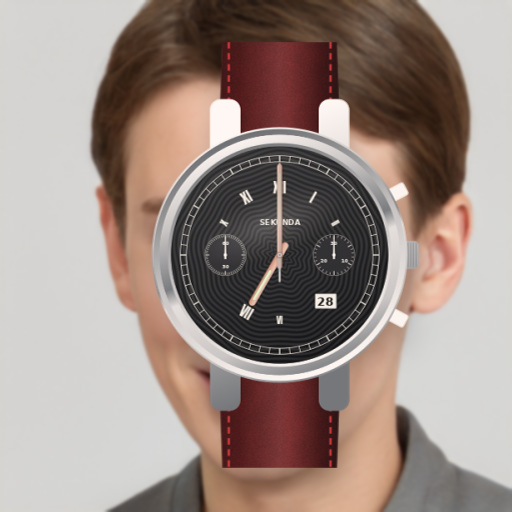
7:00
